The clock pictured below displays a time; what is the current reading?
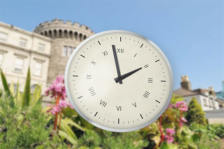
1:58
